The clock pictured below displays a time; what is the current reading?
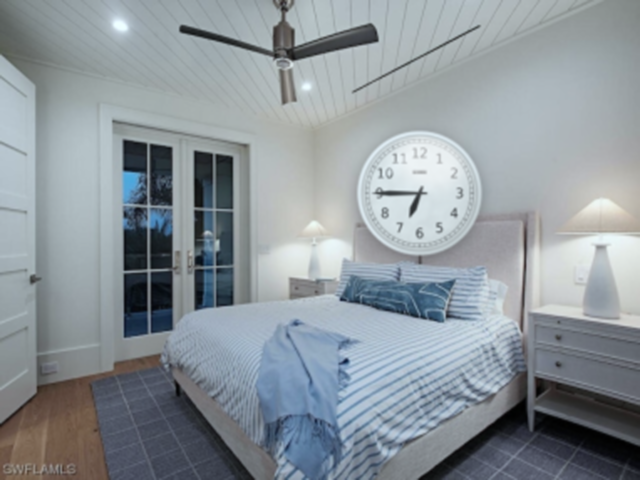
6:45
